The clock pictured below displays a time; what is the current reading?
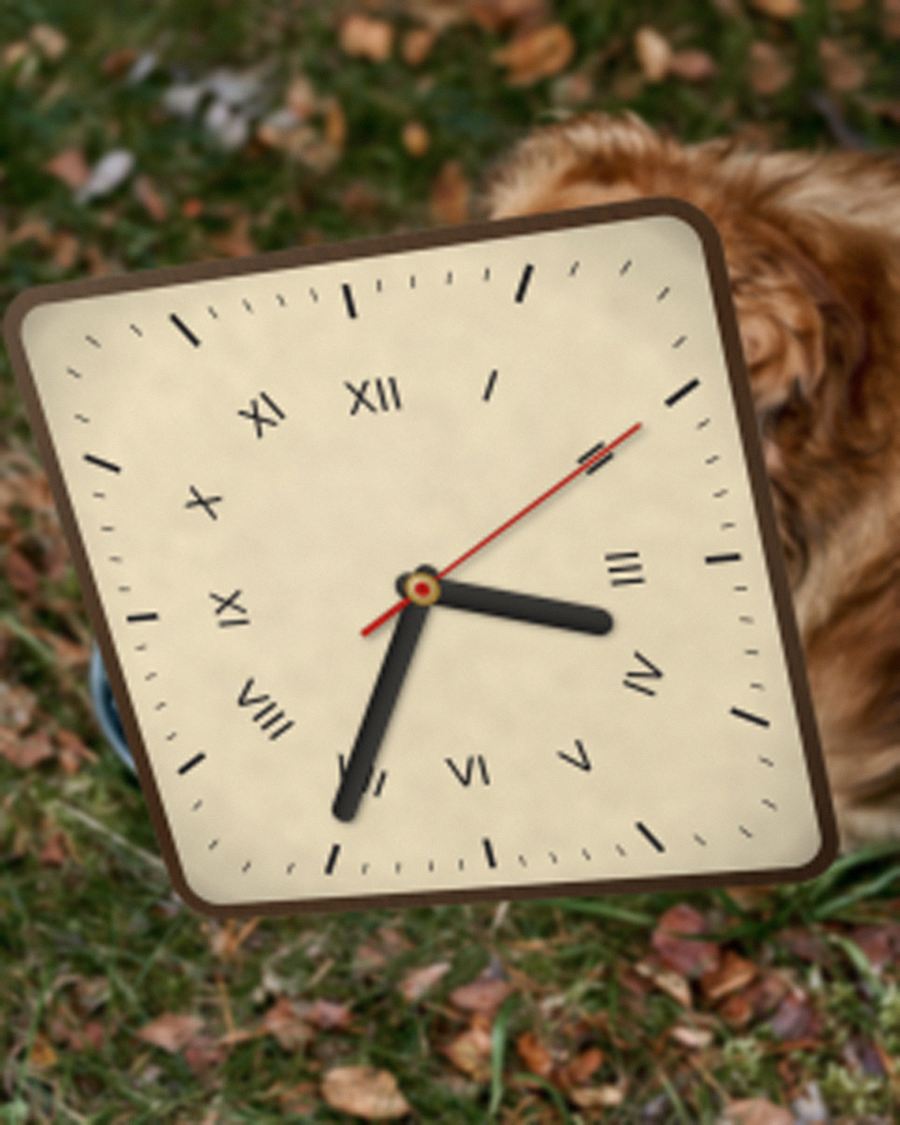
3:35:10
